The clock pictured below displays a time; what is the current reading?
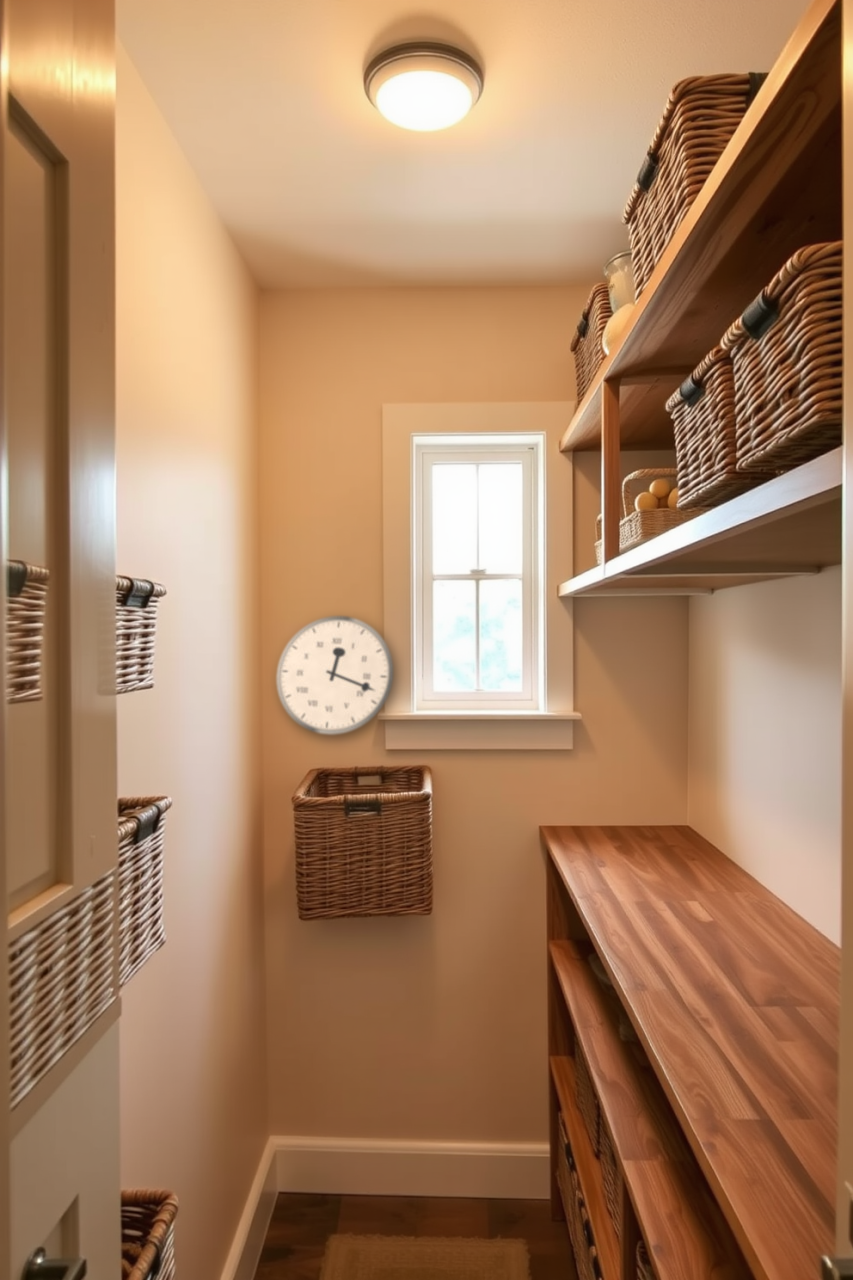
12:18
